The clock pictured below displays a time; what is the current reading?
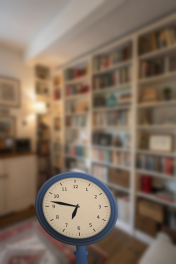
6:47
